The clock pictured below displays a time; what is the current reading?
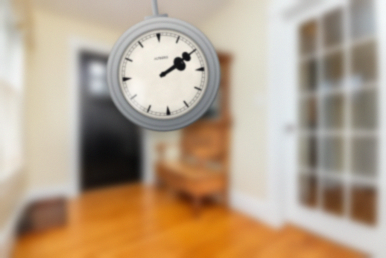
2:10
